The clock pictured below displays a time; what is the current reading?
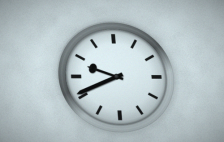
9:41
